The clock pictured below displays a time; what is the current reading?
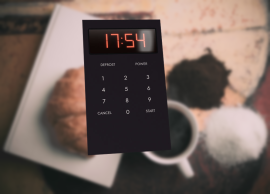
17:54
